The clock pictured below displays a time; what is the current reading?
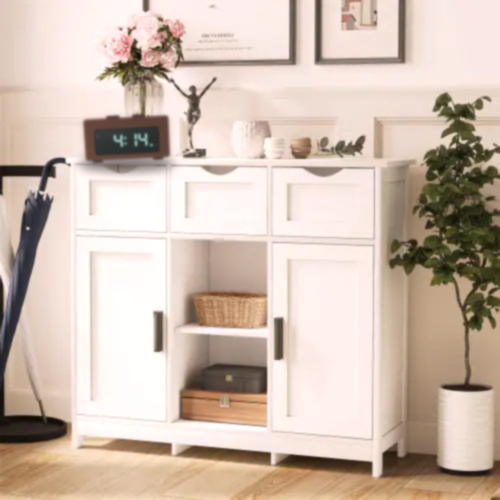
4:14
